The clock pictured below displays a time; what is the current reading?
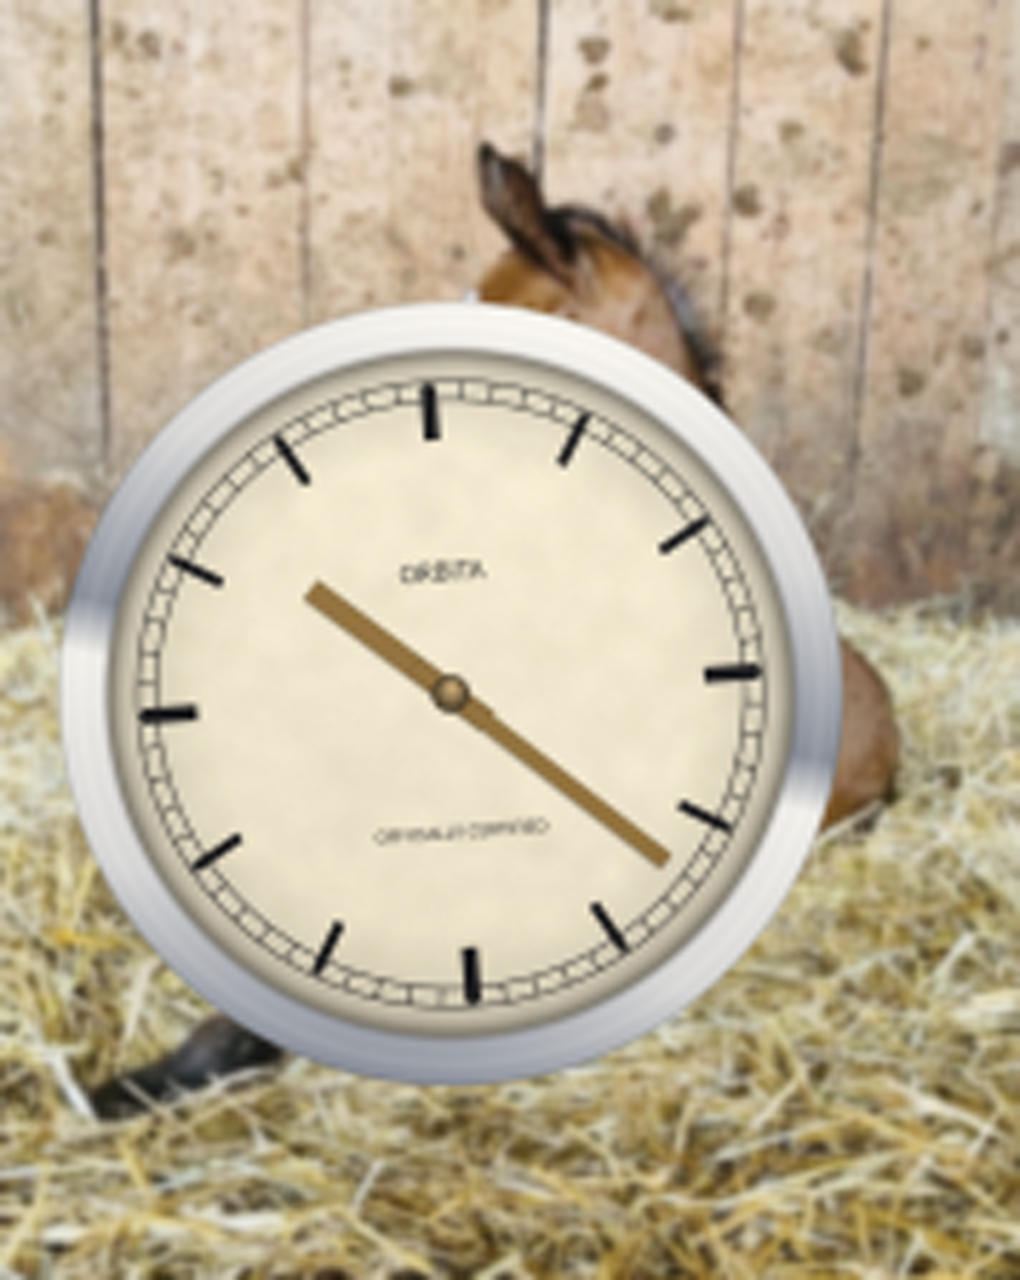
10:22
